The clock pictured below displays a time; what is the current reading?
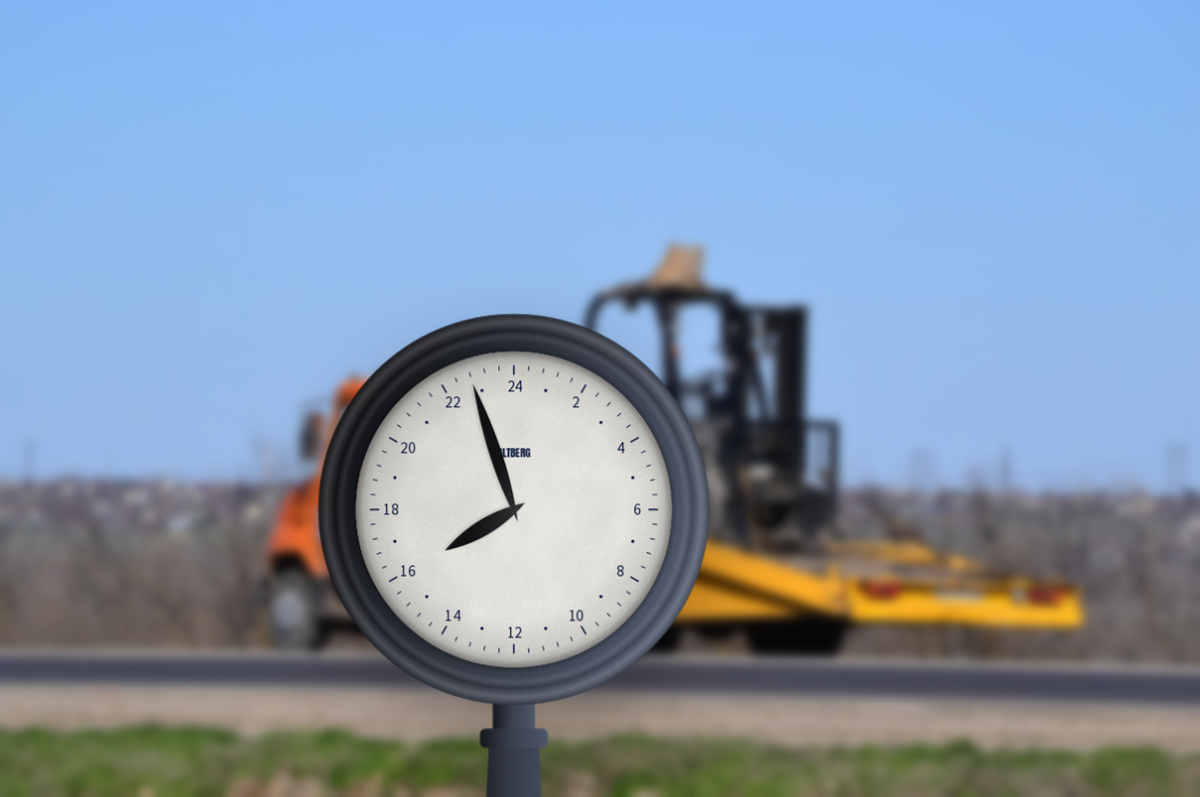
15:57
